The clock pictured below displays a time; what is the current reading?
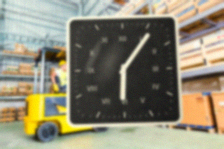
6:06
